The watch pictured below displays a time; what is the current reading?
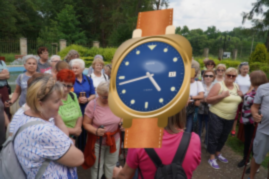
4:43
